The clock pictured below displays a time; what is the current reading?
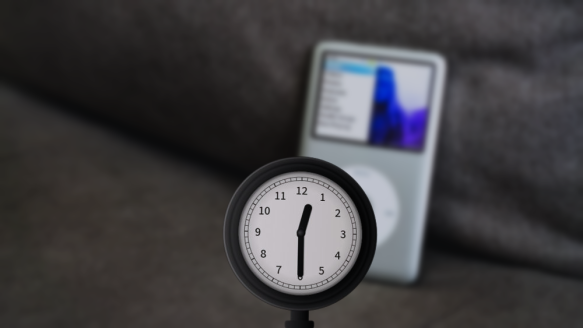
12:30
